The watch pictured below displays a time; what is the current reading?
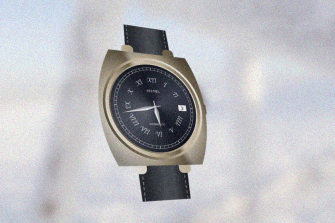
5:43
